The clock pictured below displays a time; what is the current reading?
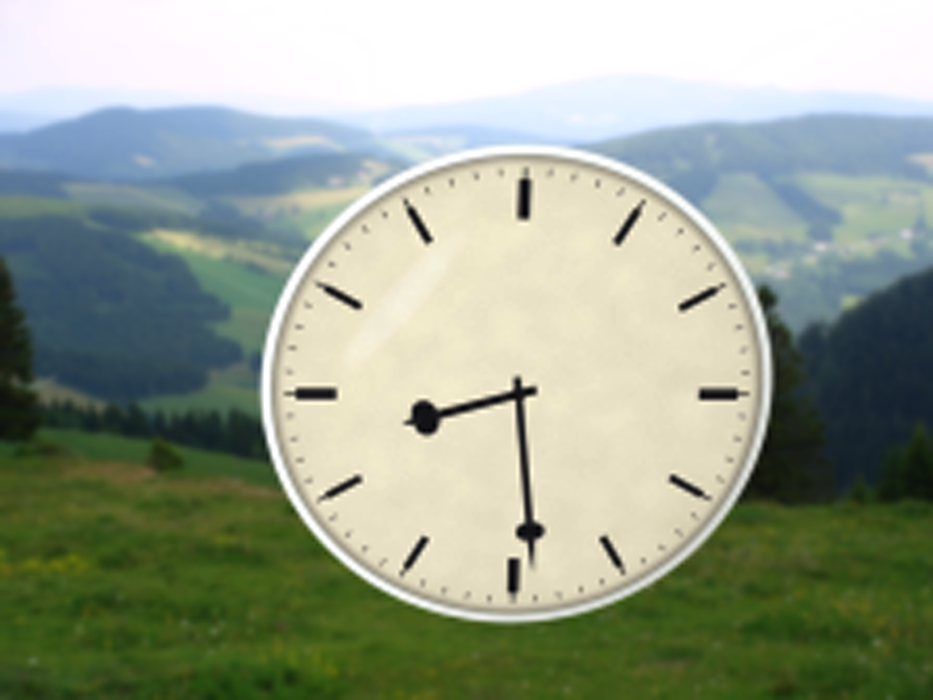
8:29
